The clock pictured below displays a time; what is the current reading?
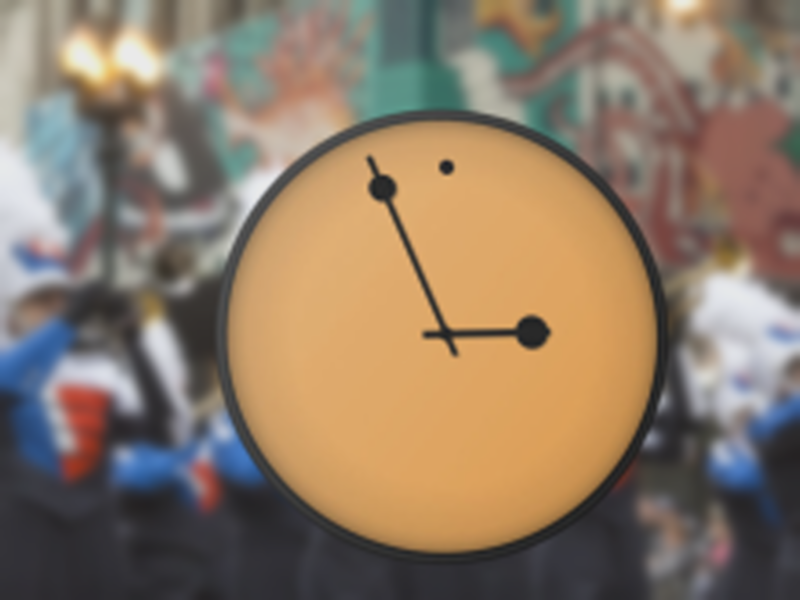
2:56
